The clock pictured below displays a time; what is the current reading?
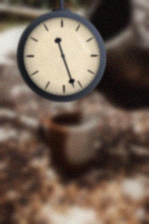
11:27
